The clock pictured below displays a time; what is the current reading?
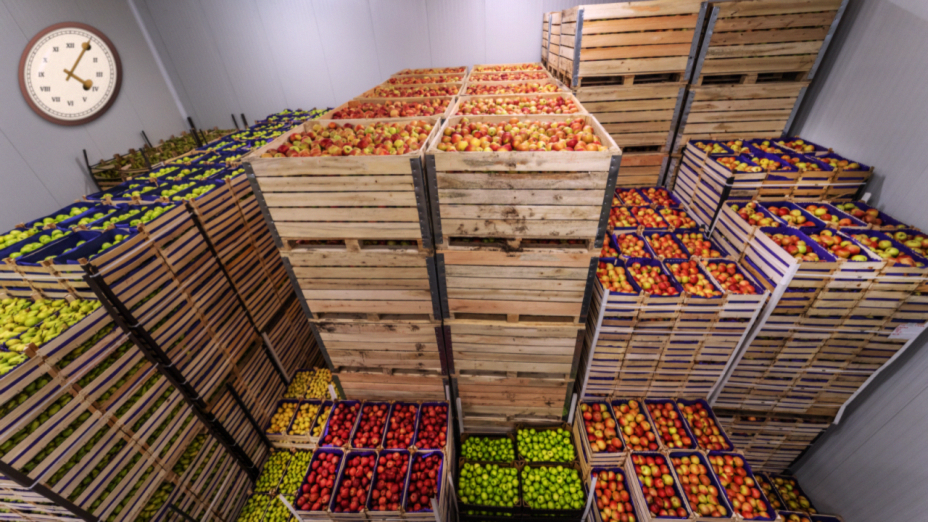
4:05
